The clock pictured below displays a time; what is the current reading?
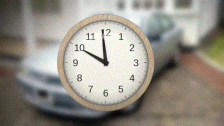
9:59
